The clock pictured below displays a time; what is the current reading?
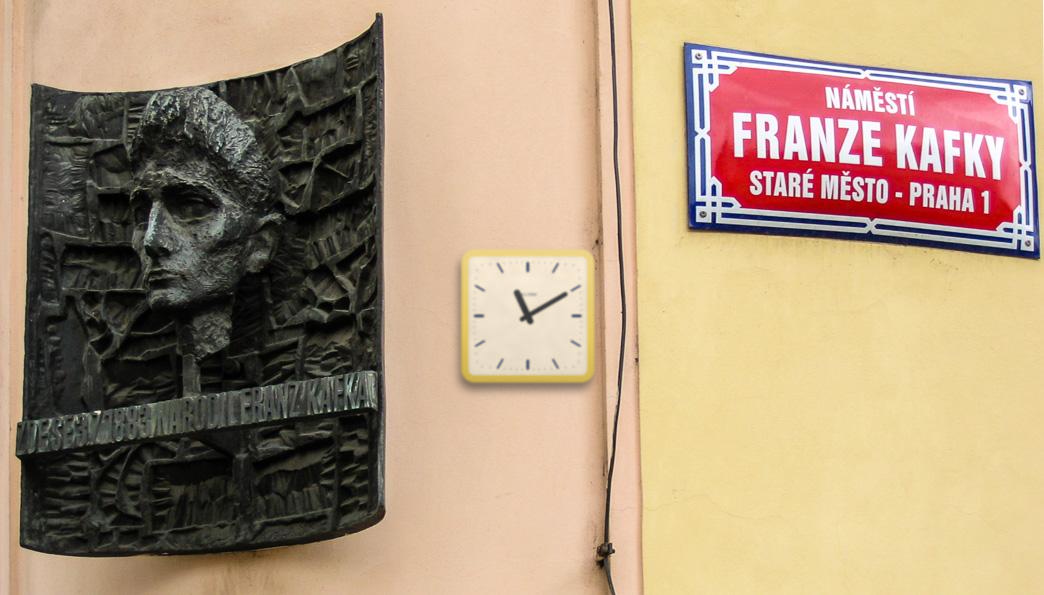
11:10
